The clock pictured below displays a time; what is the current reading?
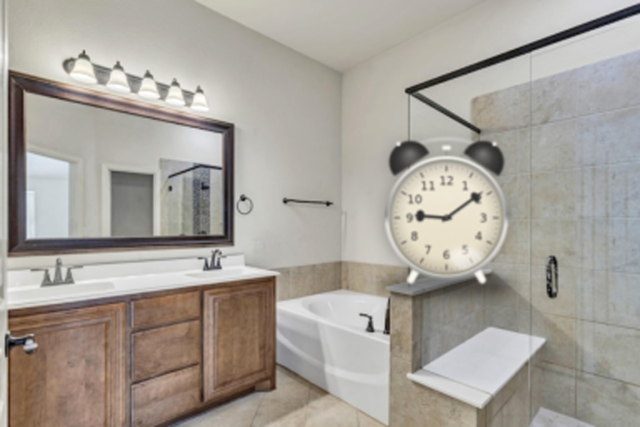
9:09
